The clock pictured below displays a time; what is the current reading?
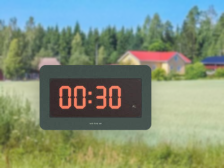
0:30
